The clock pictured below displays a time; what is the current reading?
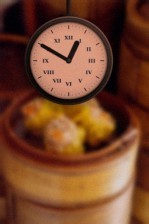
12:50
